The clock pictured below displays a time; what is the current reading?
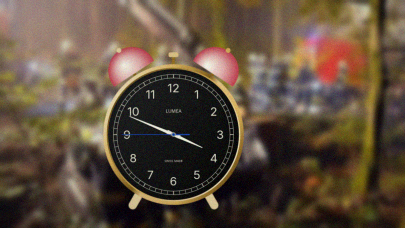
3:48:45
